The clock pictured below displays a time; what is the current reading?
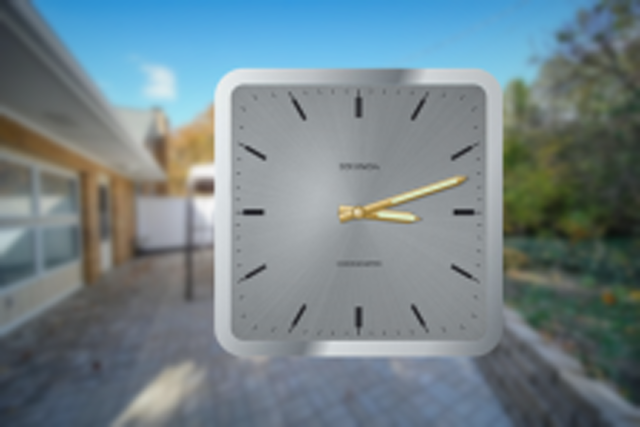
3:12
